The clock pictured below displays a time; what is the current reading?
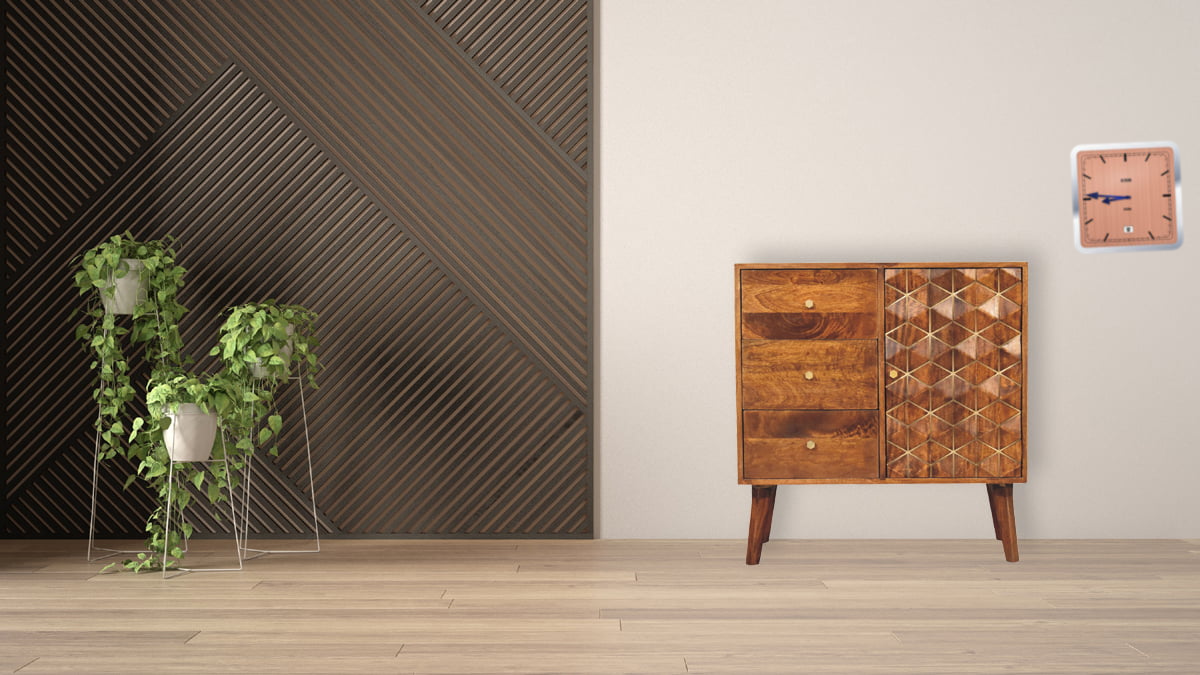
8:46
